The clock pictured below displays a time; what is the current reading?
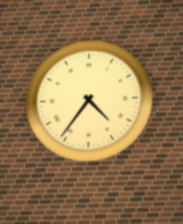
4:36
